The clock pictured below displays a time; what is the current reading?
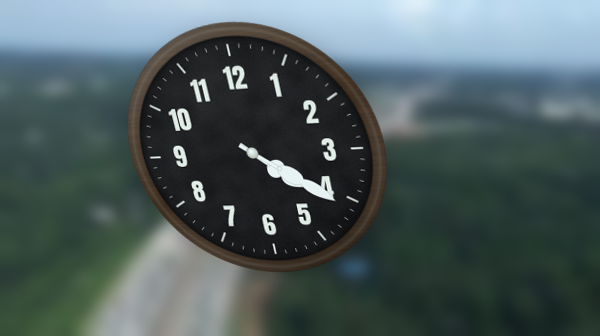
4:21
